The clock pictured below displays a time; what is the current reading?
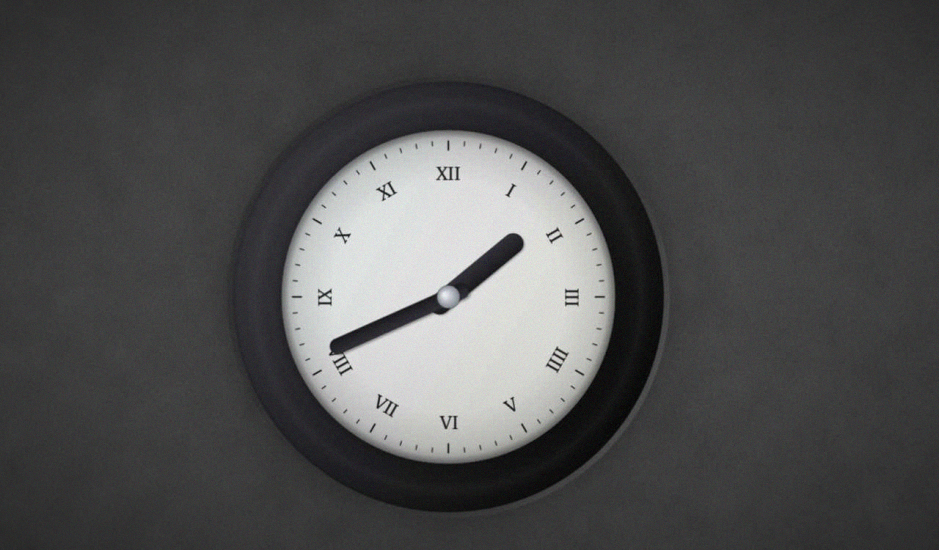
1:41
